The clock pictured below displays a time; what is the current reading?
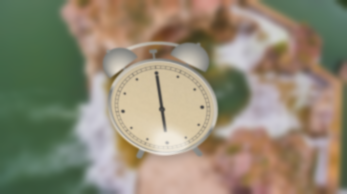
6:00
